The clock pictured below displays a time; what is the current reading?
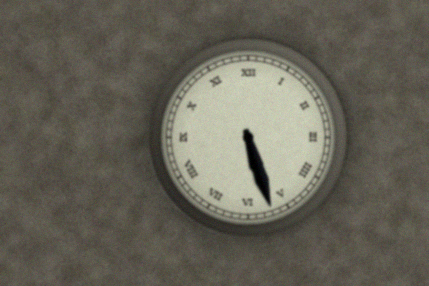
5:27
